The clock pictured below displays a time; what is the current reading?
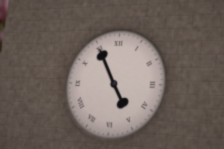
4:55
